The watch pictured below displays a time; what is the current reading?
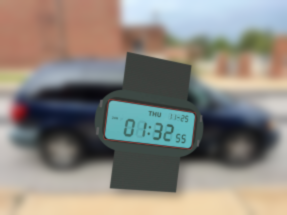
1:32
